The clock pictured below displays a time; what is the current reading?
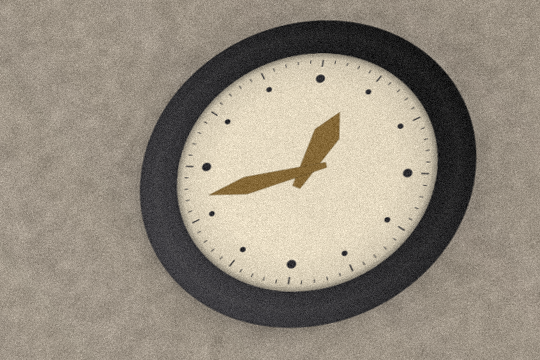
12:42
